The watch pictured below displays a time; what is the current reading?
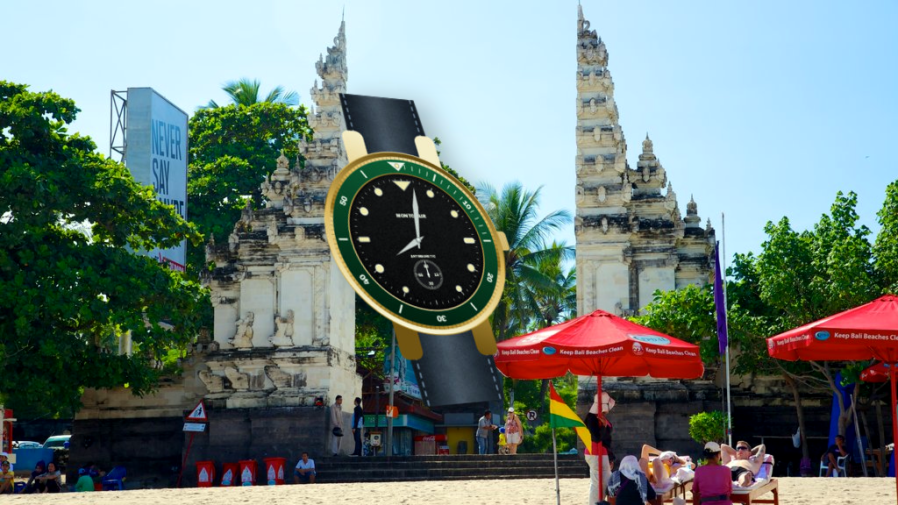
8:02
